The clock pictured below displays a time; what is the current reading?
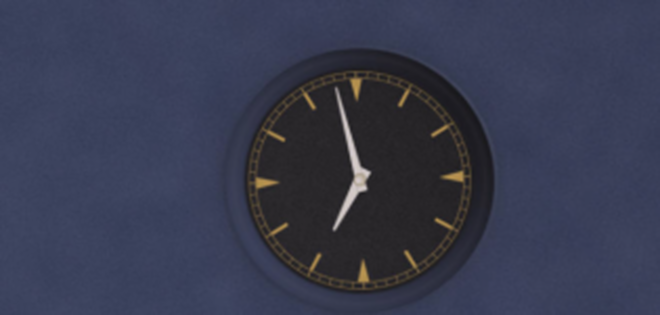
6:58
